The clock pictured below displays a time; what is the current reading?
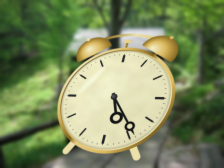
5:24
